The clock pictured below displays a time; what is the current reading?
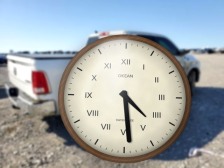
4:29
